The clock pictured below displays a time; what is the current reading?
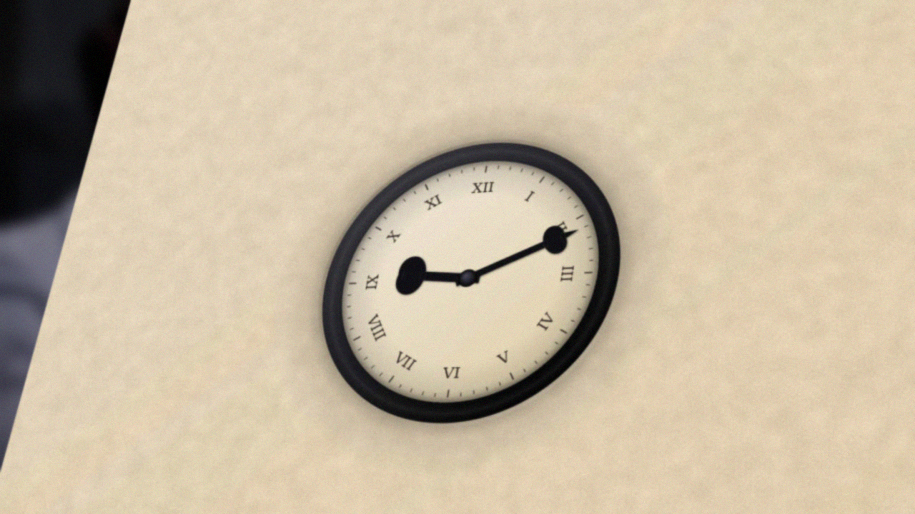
9:11
